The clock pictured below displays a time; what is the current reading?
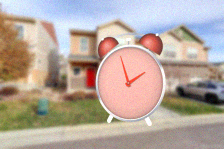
1:57
